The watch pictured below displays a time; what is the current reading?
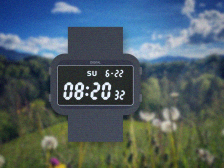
8:20:32
